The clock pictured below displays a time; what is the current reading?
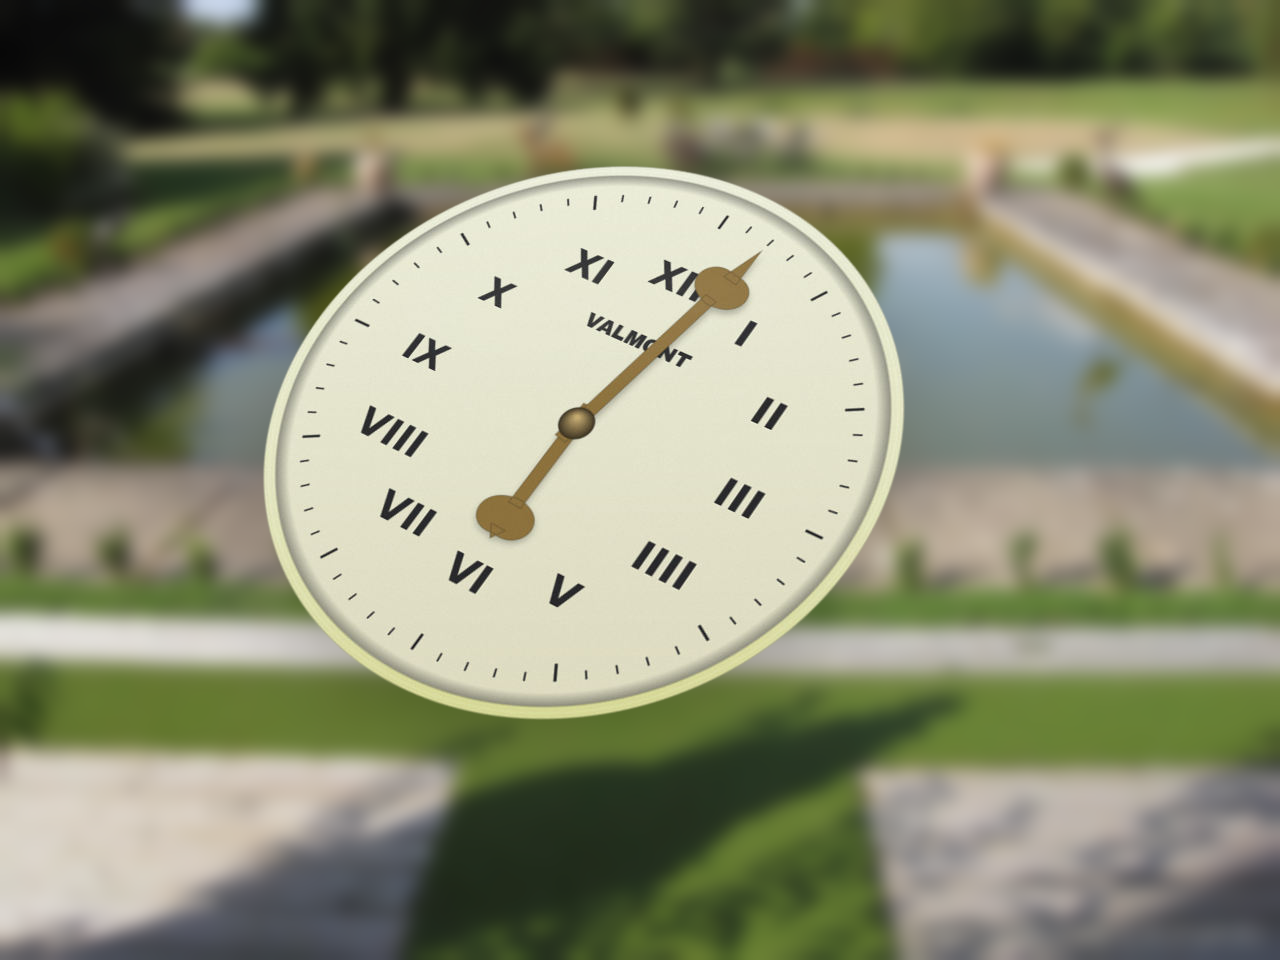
6:02
